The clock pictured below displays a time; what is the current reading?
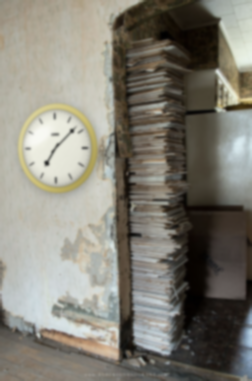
7:08
